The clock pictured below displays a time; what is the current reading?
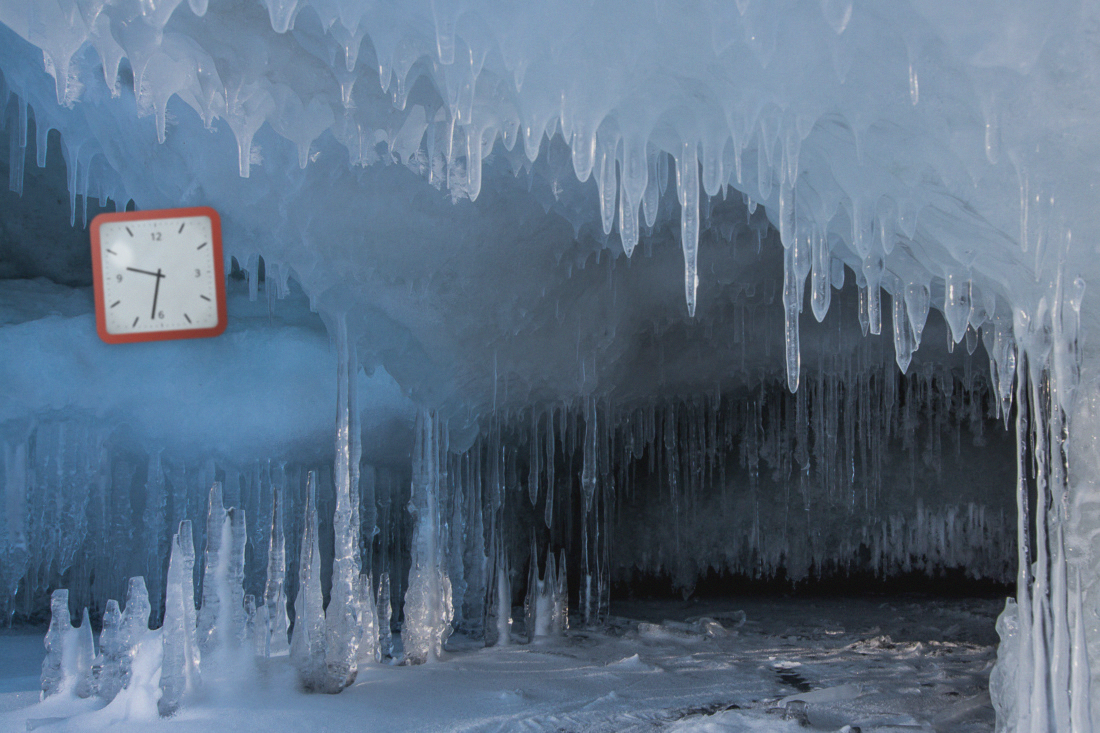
9:32
